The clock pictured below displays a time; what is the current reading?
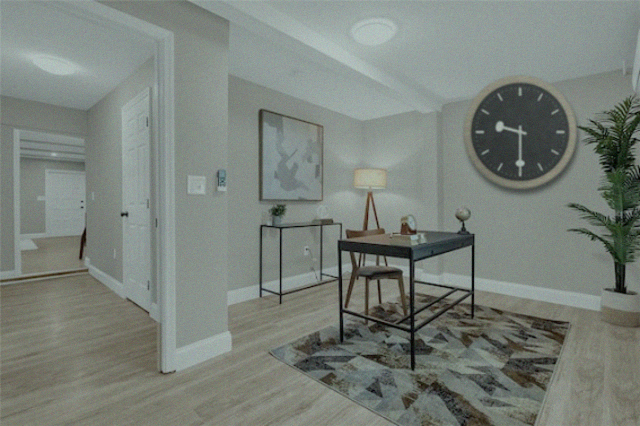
9:30
